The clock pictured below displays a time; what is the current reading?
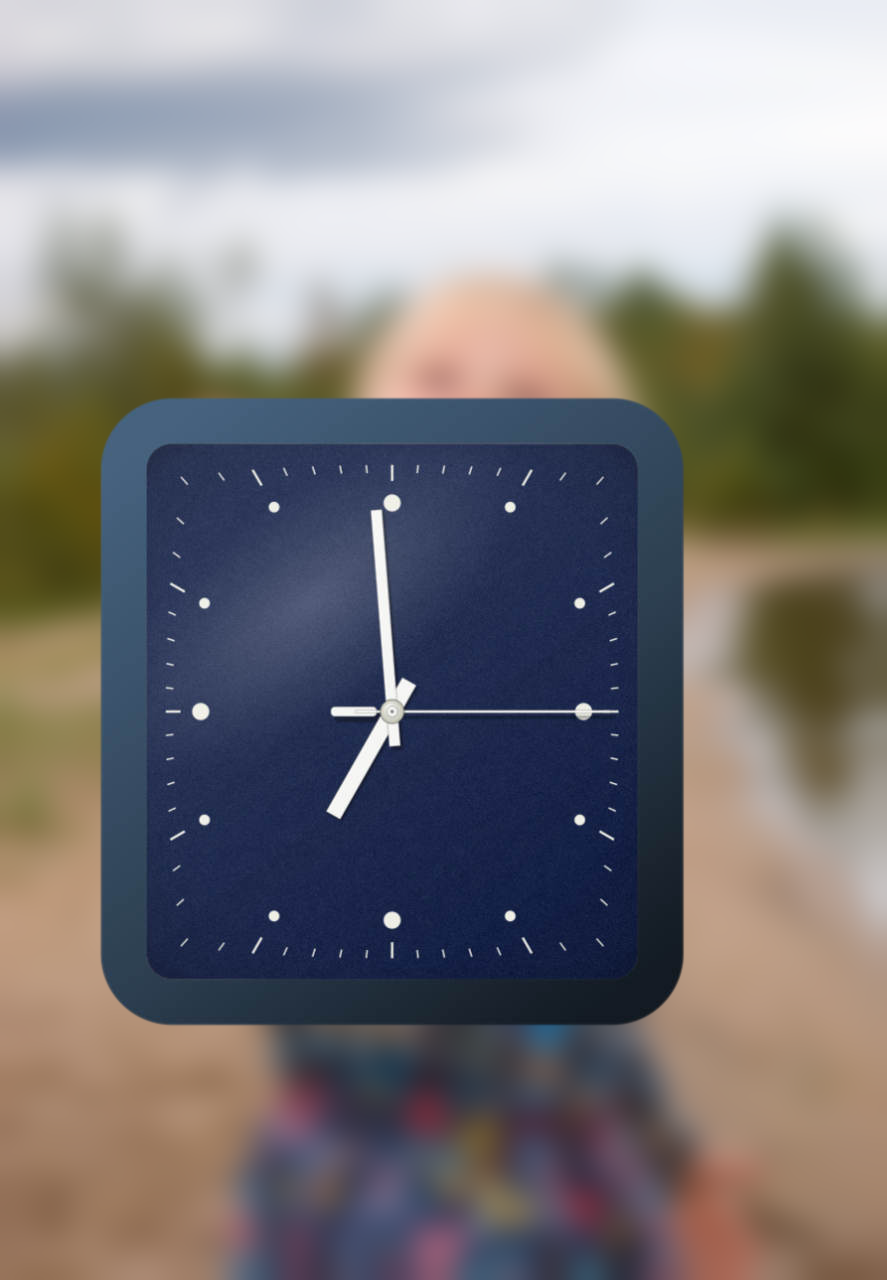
6:59:15
